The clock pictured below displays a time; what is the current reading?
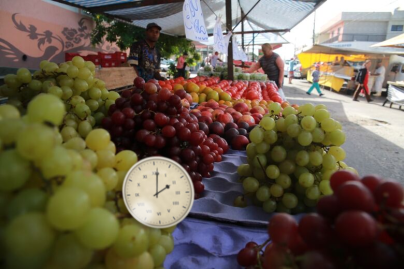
2:01
